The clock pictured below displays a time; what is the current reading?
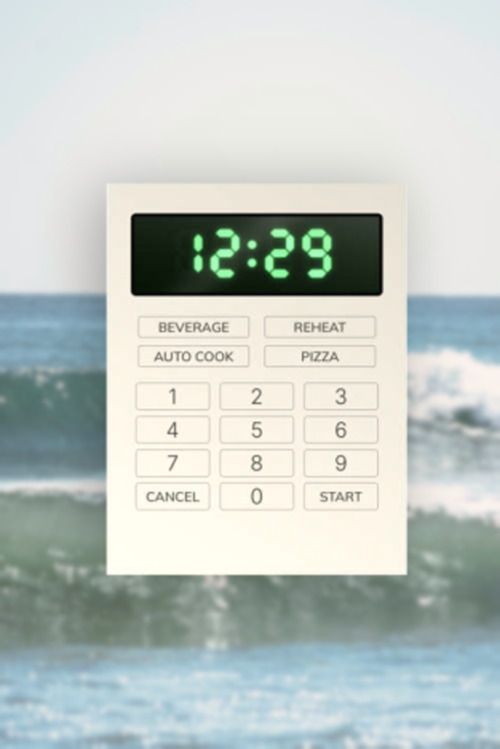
12:29
